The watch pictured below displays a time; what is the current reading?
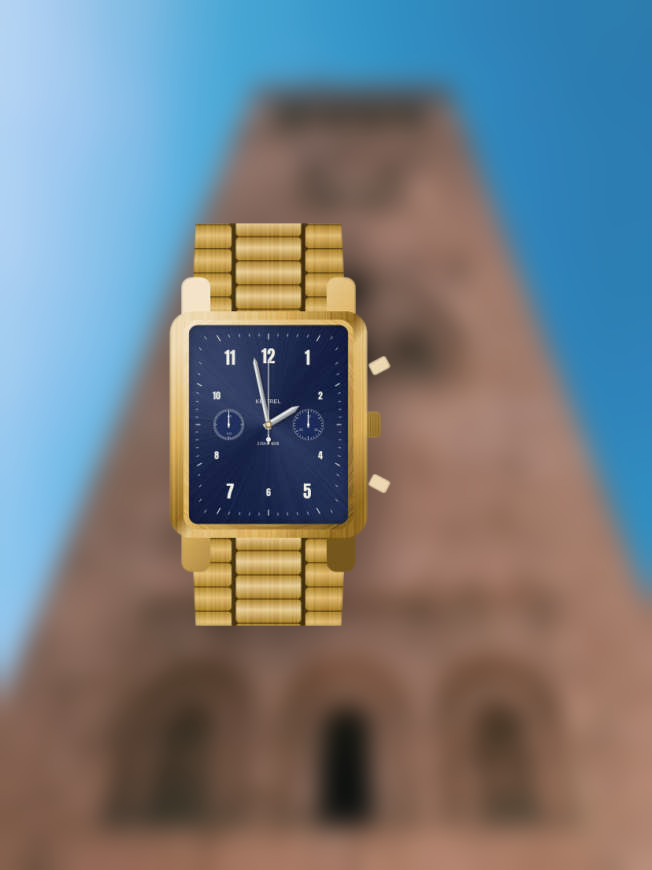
1:58
